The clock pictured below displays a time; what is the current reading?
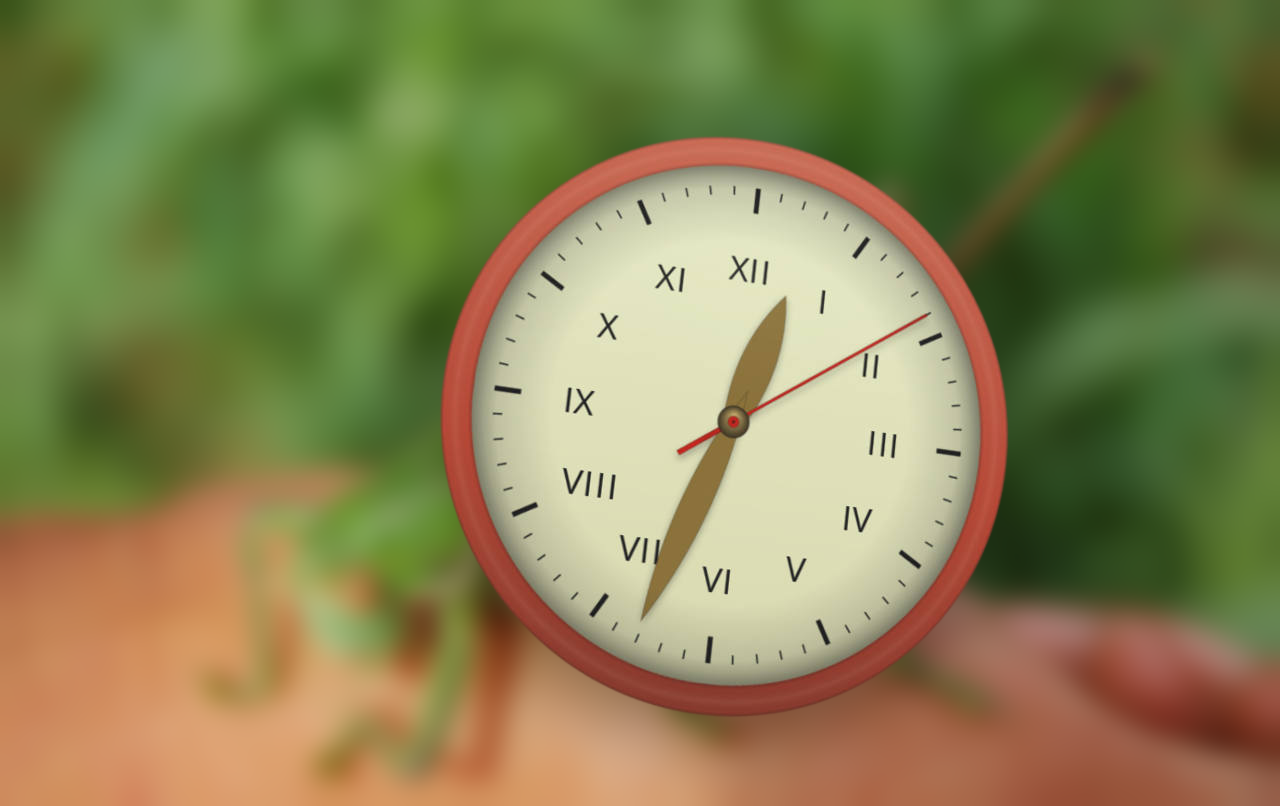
12:33:09
